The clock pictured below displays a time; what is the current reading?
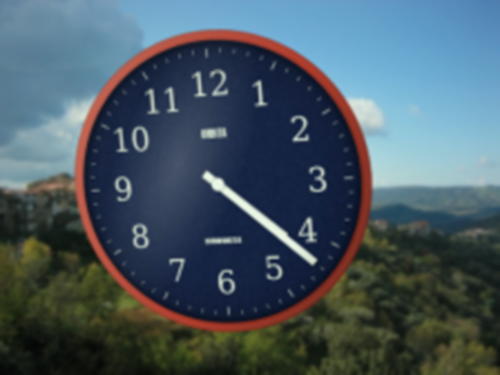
4:22
